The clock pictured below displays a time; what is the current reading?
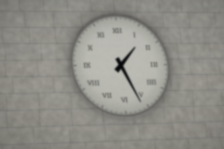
1:26
